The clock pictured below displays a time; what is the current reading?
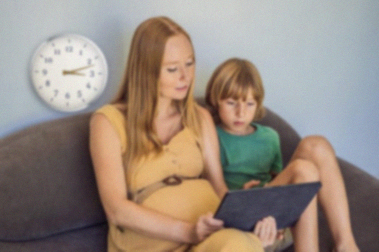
3:12
